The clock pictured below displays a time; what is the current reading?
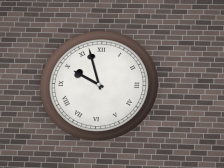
9:57
